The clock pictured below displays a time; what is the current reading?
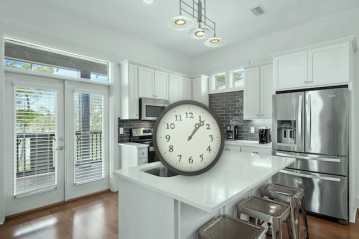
1:07
